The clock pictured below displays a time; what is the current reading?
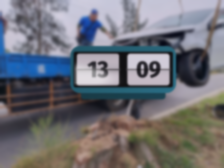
13:09
